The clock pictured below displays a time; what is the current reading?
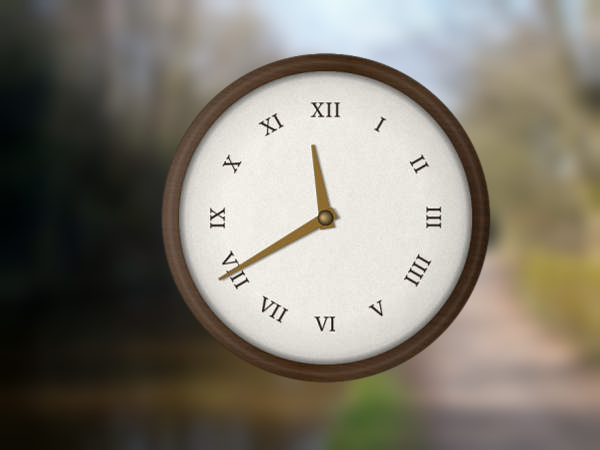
11:40
